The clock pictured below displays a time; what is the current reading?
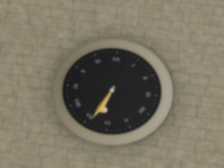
6:34
